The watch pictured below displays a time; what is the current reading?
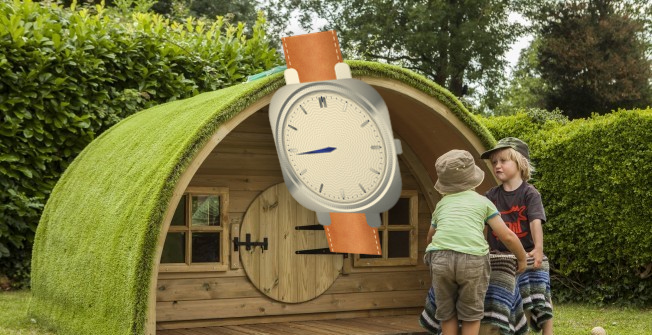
8:44
